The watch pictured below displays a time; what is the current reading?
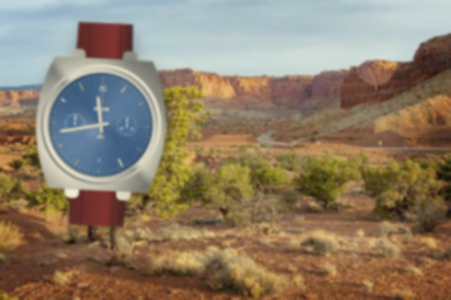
11:43
